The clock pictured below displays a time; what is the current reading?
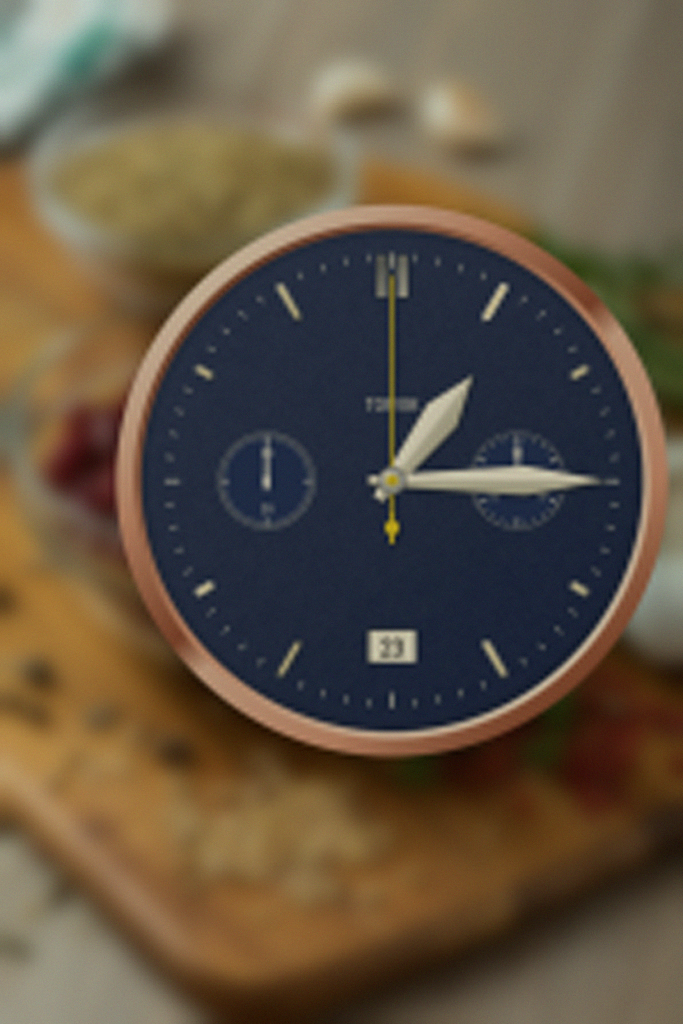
1:15
